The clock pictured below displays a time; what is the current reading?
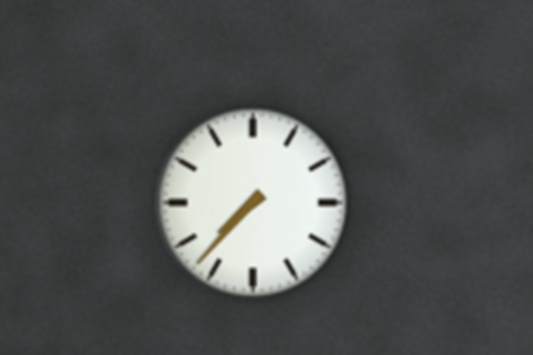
7:37
